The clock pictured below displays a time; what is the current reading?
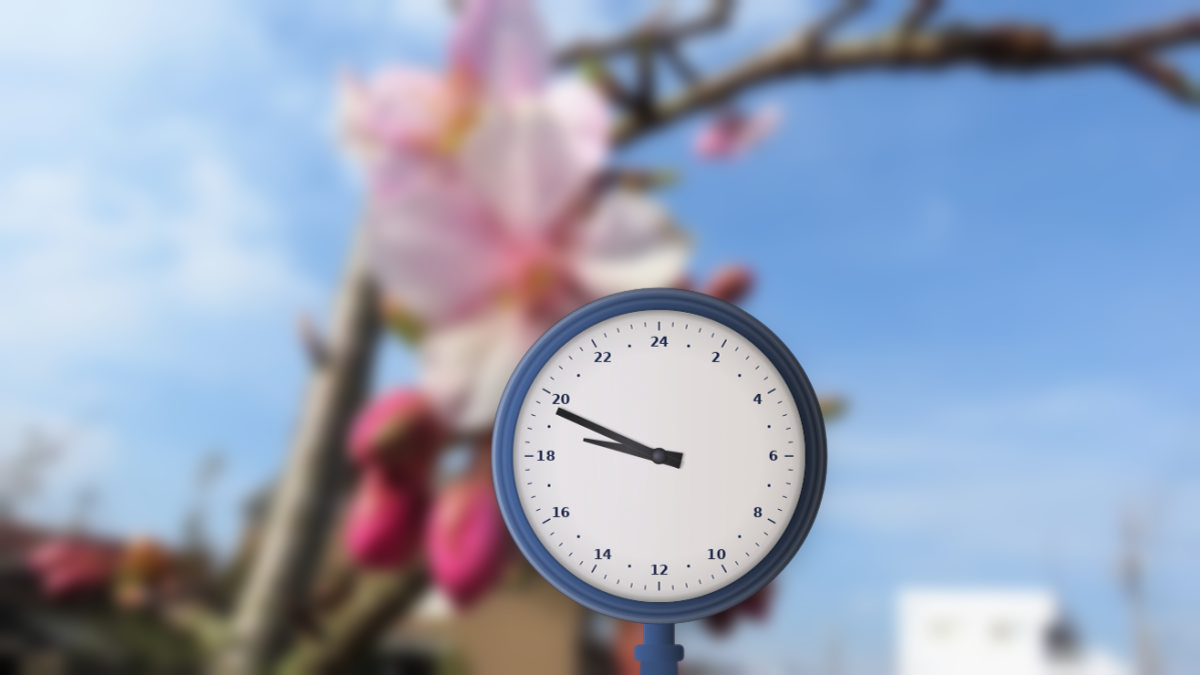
18:49
